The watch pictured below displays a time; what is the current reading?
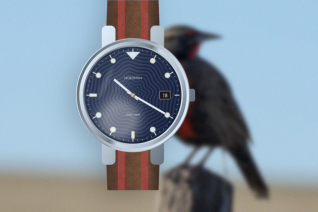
10:20
